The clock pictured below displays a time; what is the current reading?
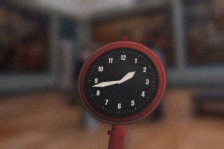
1:43
